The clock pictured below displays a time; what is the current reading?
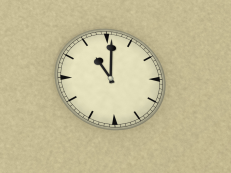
11:01
